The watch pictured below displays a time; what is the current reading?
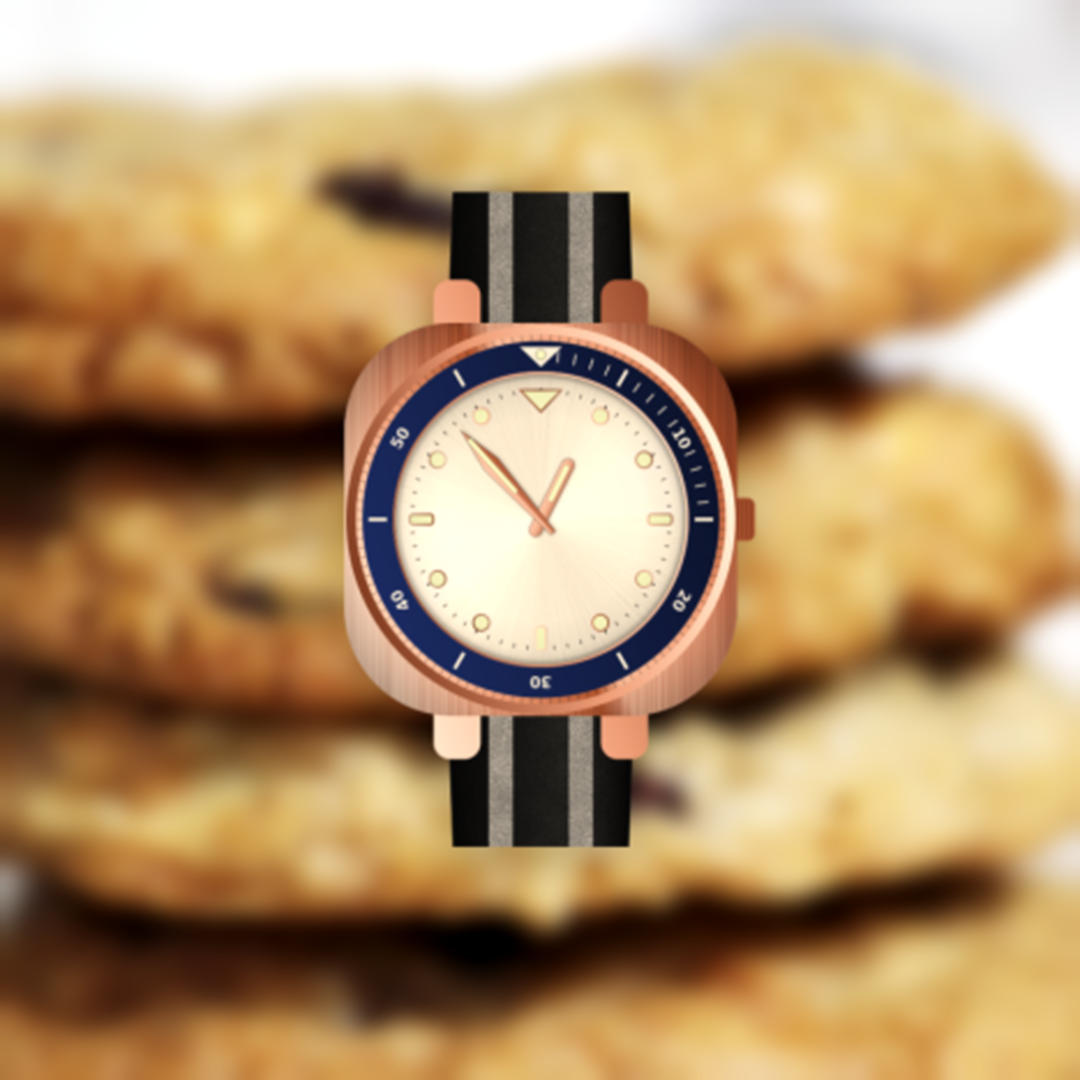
12:53
